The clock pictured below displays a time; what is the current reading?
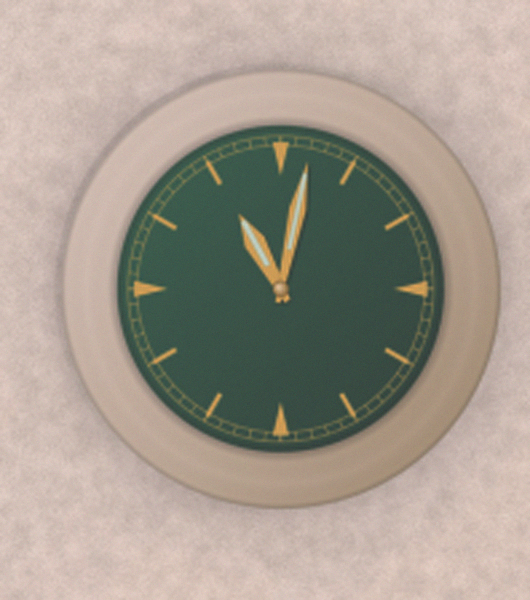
11:02
